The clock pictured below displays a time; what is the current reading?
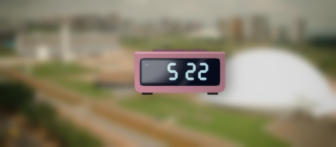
5:22
